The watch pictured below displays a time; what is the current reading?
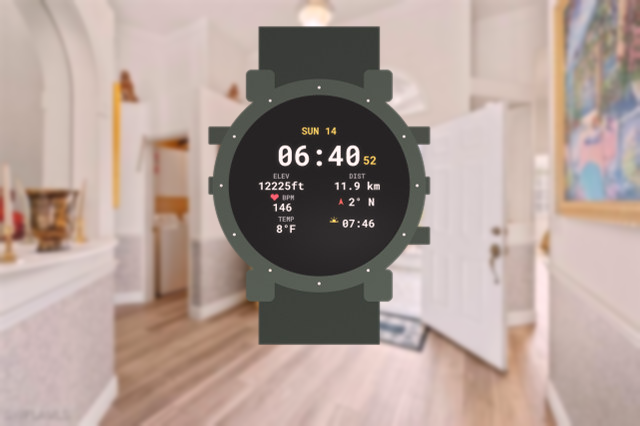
6:40:52
